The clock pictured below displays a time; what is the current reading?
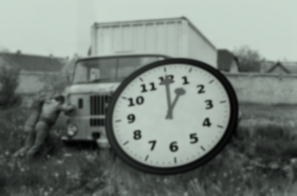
1:00
